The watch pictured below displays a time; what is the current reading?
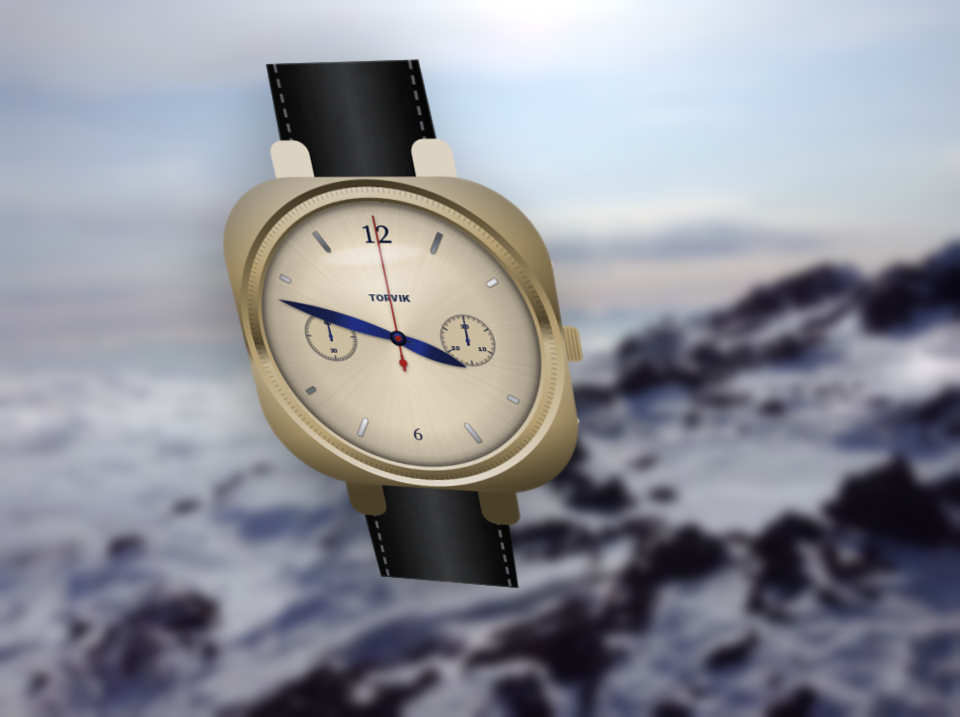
3:48
